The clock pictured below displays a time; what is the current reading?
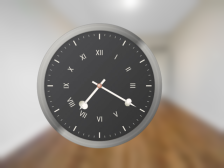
7:20
